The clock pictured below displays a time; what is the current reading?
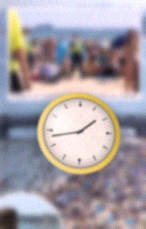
1:43
